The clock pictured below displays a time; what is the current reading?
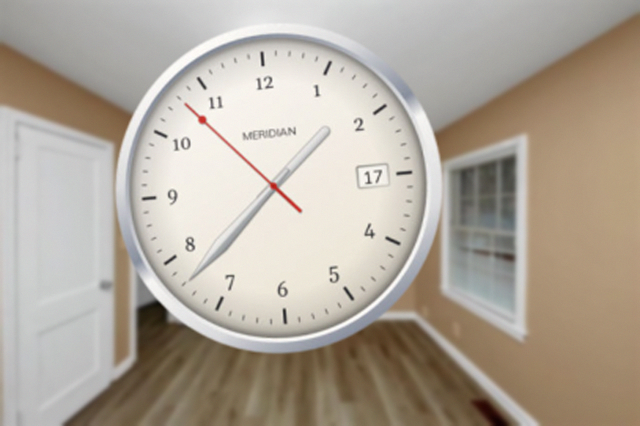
1:37:53
